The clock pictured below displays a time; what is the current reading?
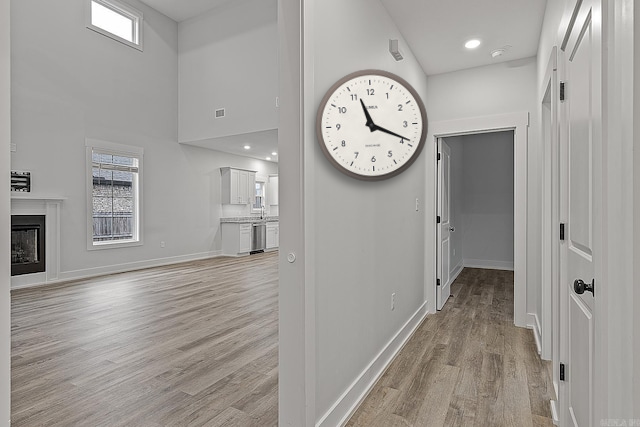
11:19
